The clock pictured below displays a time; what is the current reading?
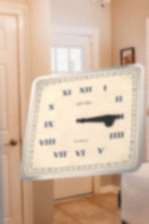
3:15
